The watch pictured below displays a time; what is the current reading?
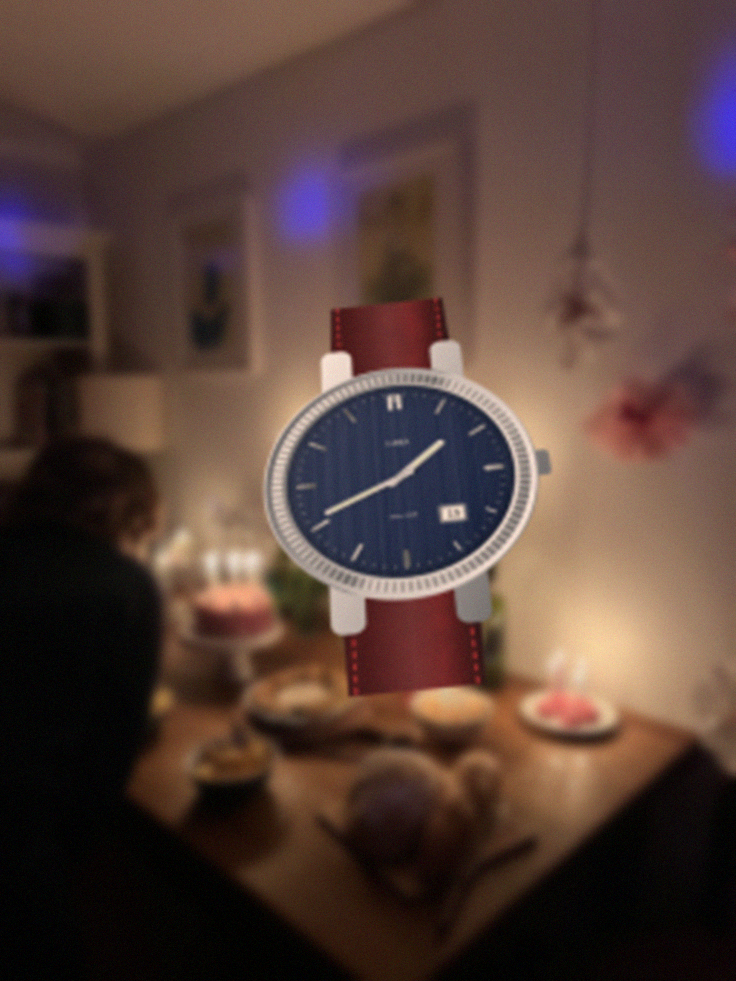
1:41
